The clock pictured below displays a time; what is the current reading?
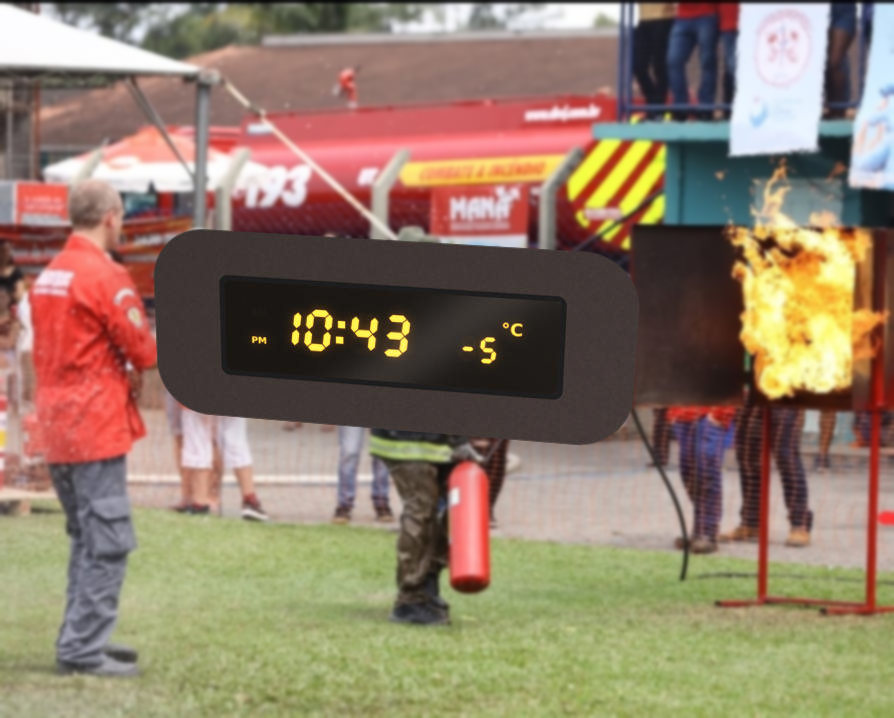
10:43
